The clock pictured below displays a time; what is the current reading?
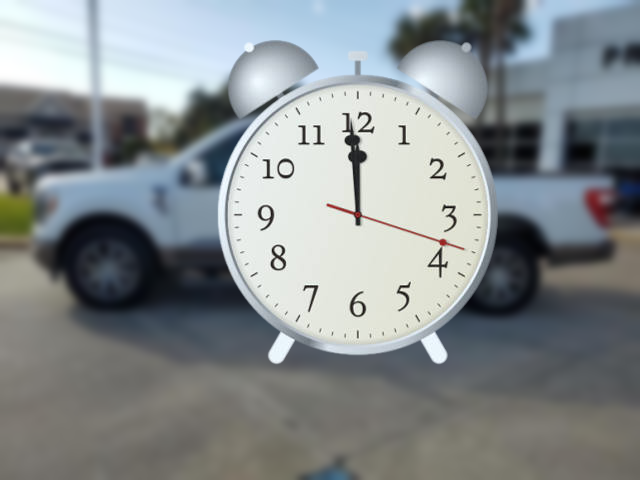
11:59:18
